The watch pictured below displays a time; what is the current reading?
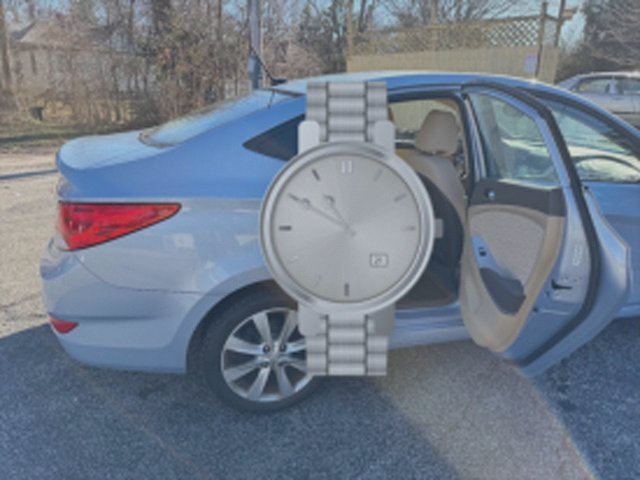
10:50
